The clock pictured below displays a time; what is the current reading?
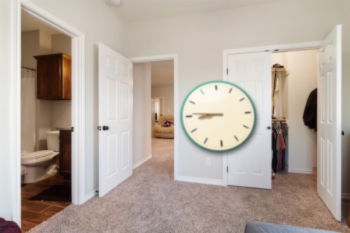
8:46
